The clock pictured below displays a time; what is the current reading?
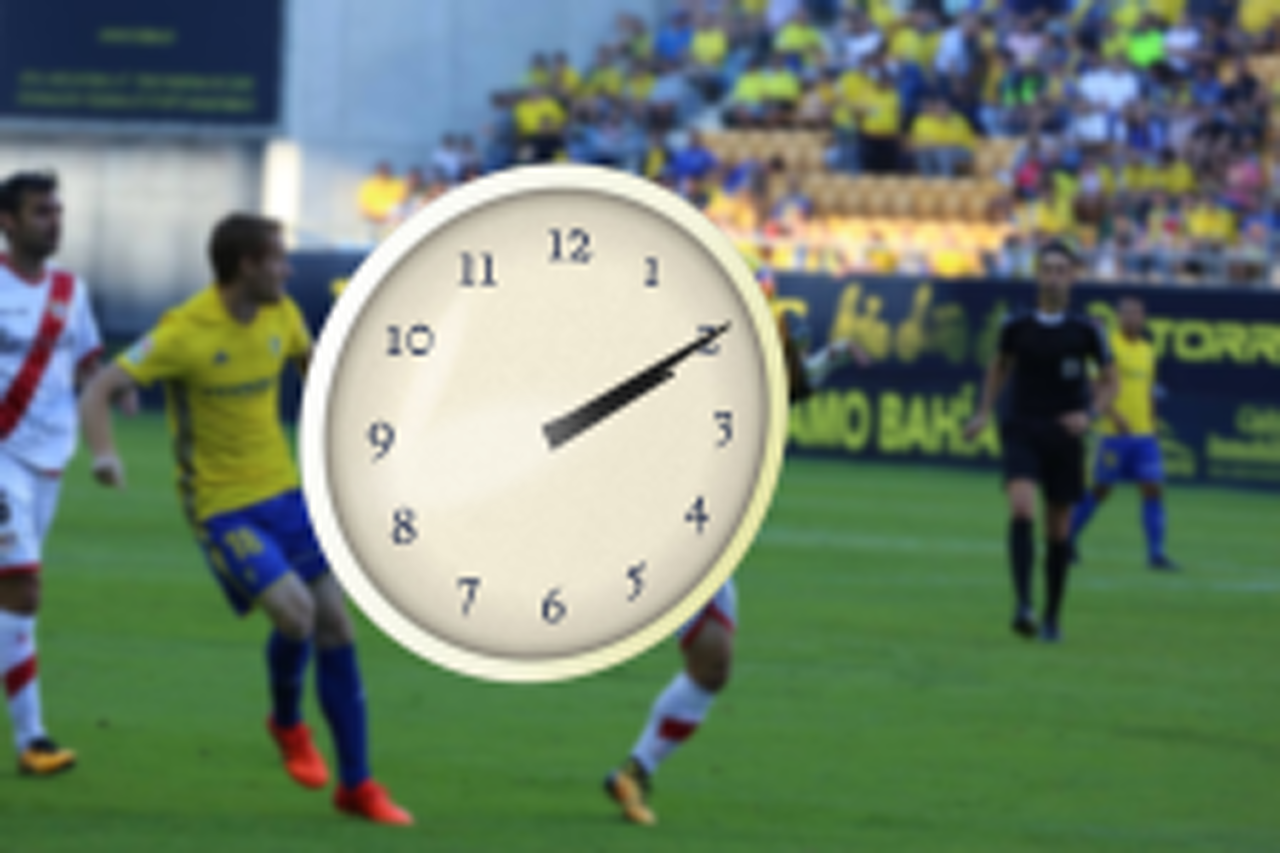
2:10
